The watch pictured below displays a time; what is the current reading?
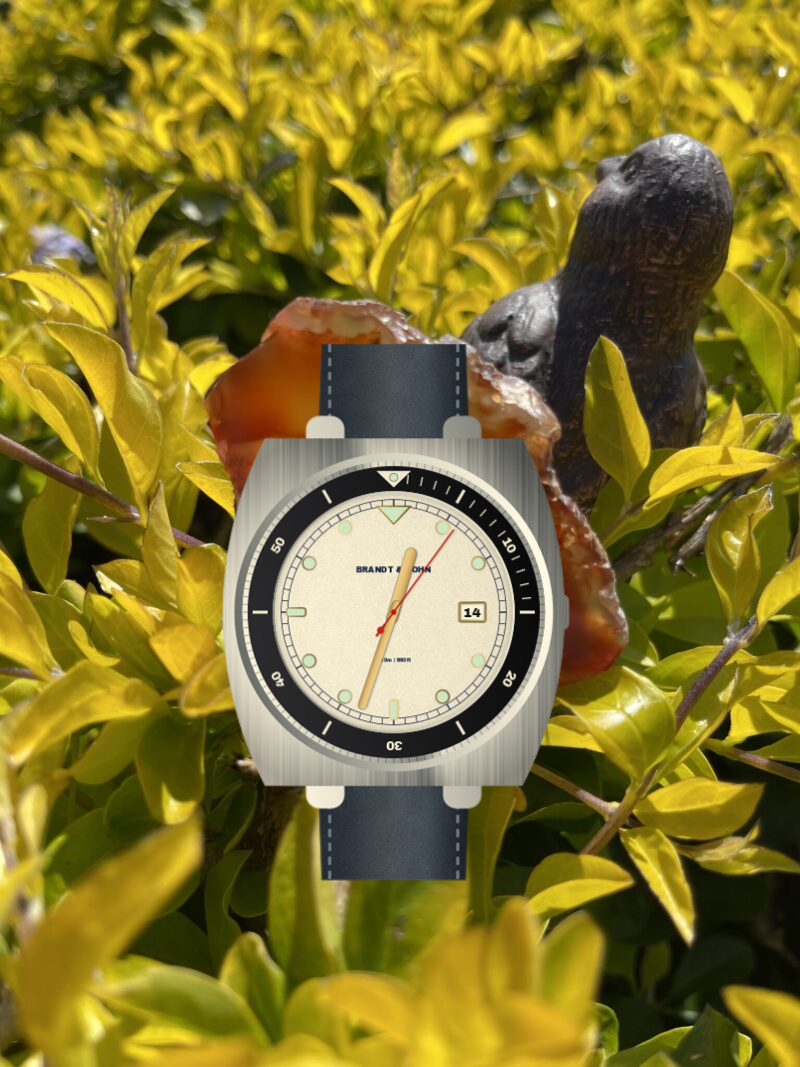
12:33:06
